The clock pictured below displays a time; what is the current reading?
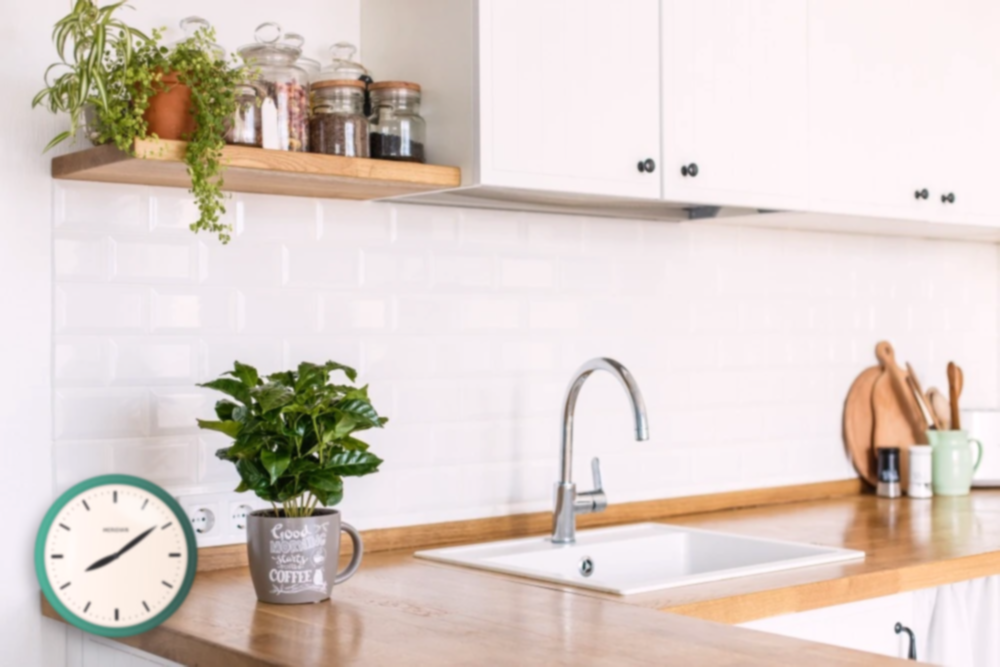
8:09
